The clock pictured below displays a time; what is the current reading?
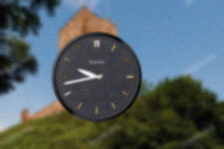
9:43
